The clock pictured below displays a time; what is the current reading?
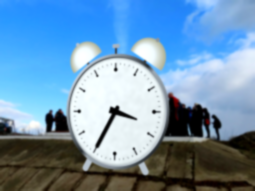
3:35
